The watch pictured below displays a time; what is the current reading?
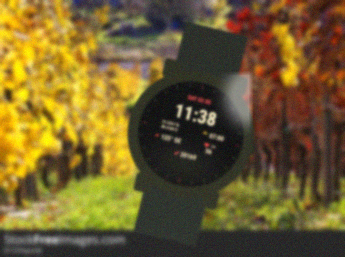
11:38
